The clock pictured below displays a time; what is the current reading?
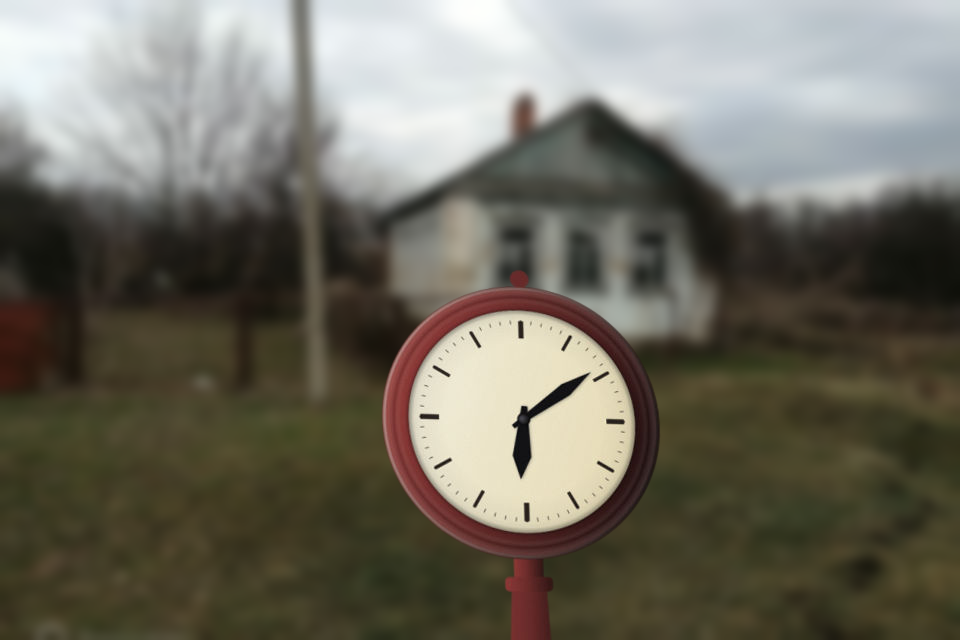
6:09
